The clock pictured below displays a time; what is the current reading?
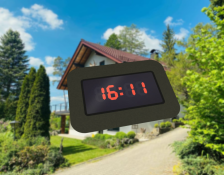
16:11
